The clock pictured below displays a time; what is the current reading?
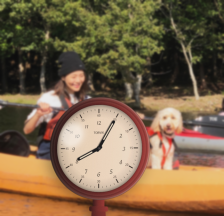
8:05
